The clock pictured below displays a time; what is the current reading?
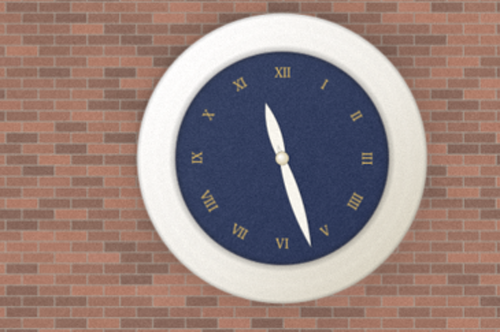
11:27
